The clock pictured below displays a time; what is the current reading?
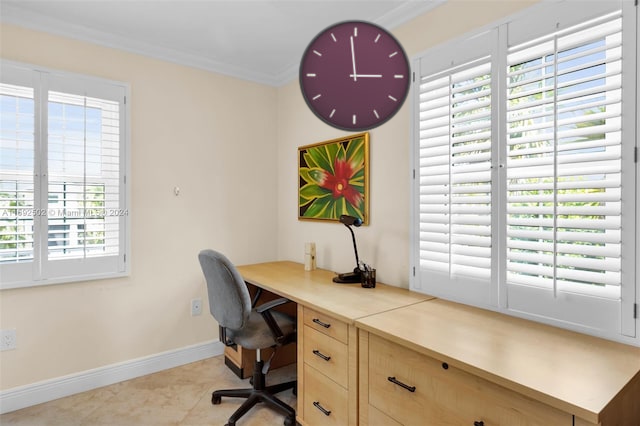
2:59
